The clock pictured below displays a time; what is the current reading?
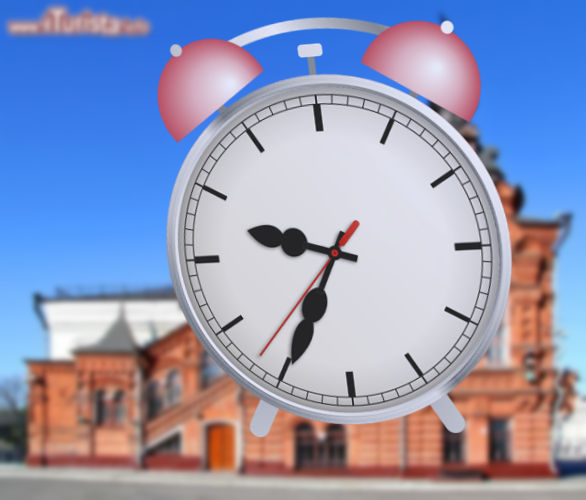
9:34:37
